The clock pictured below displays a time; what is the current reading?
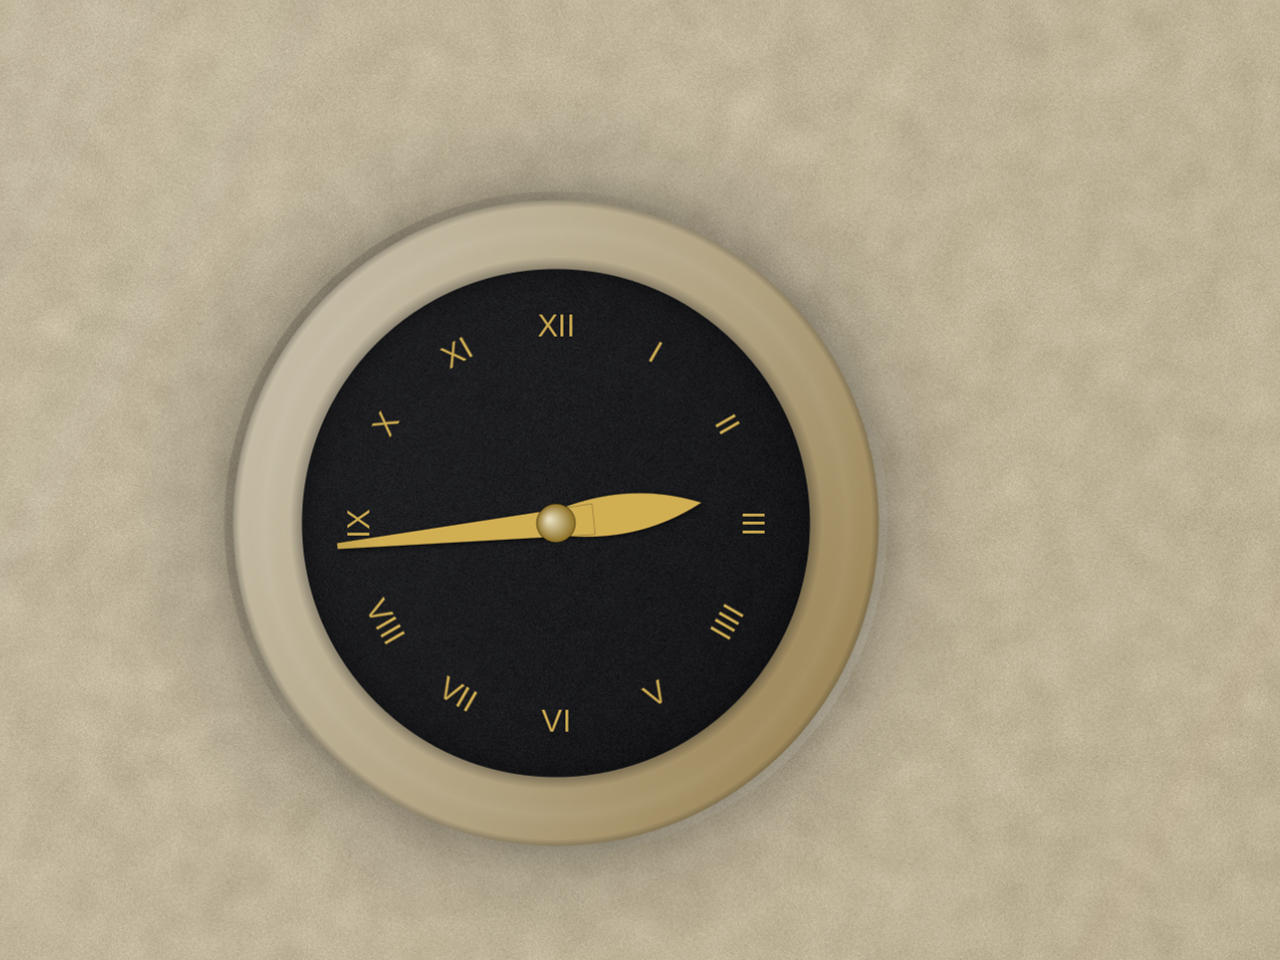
2:44
